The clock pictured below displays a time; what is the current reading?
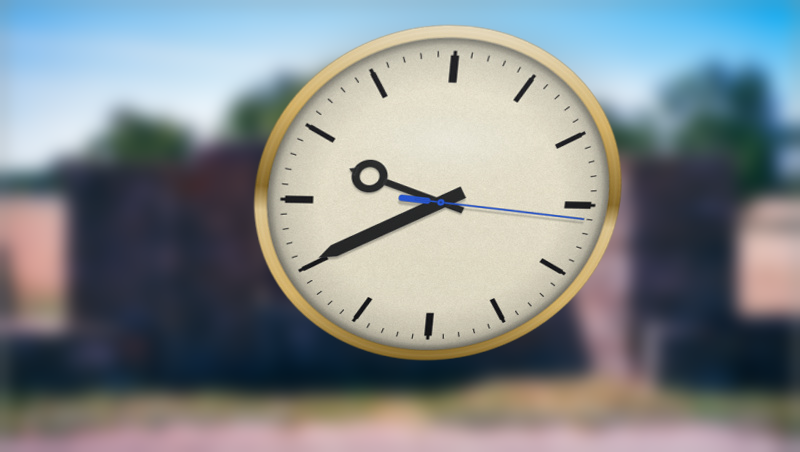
9:40:16
